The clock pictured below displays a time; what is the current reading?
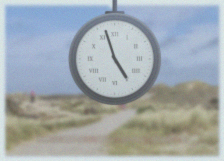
4:57
